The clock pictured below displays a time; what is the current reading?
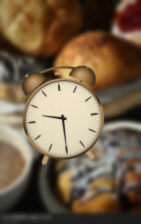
9:30
